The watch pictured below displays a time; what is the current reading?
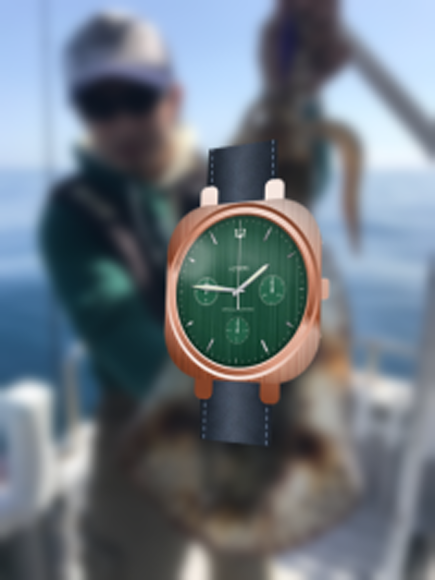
1:46
